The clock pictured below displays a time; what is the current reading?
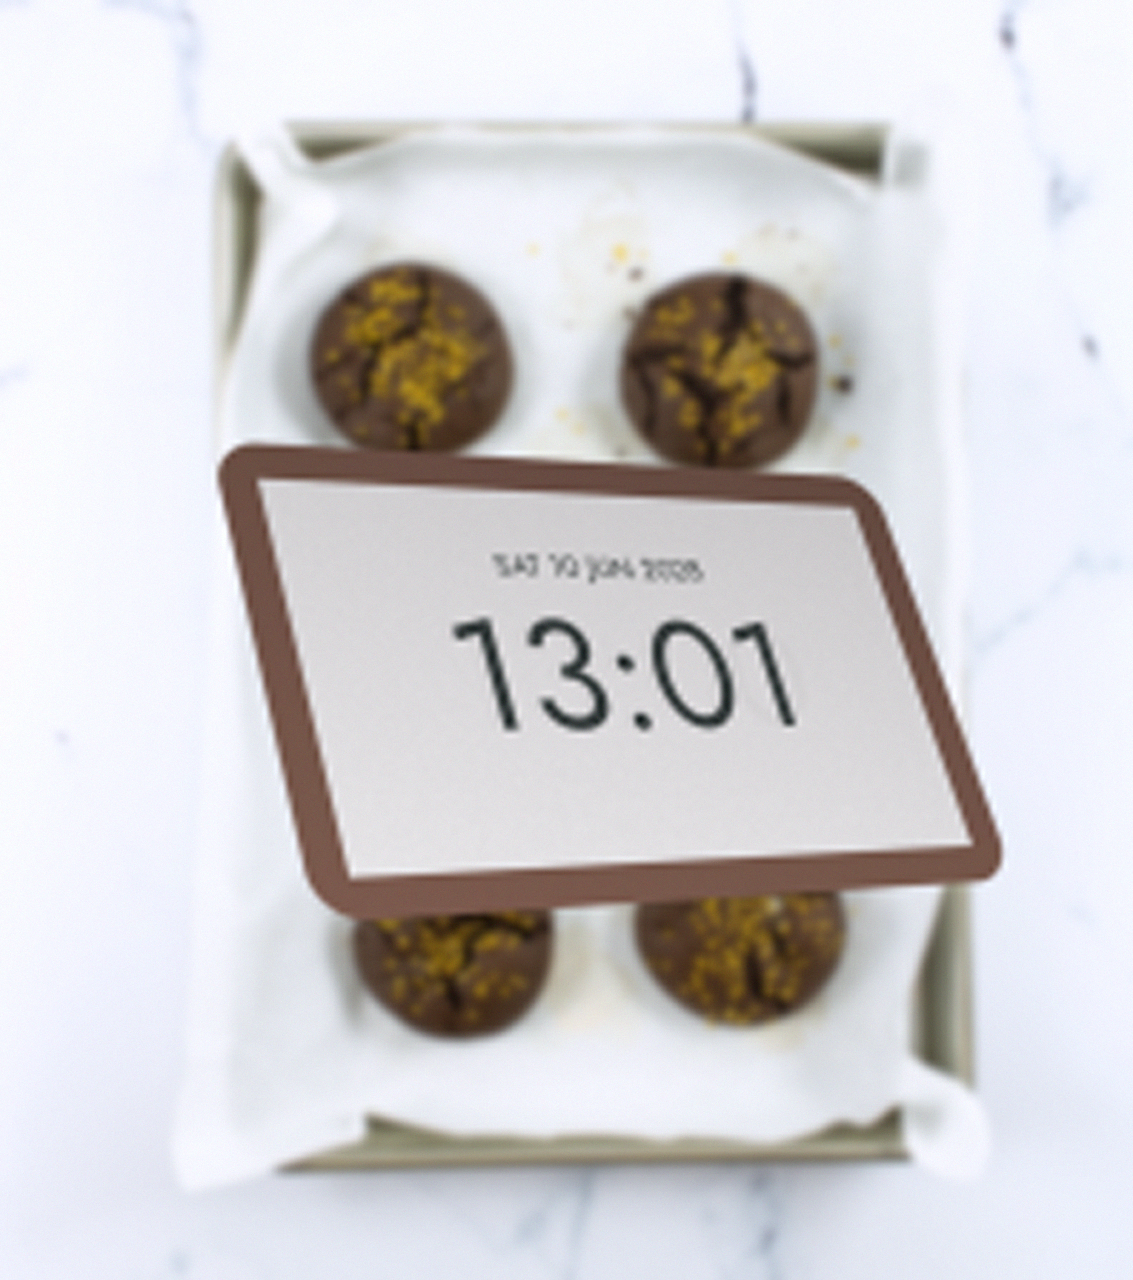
13:01
